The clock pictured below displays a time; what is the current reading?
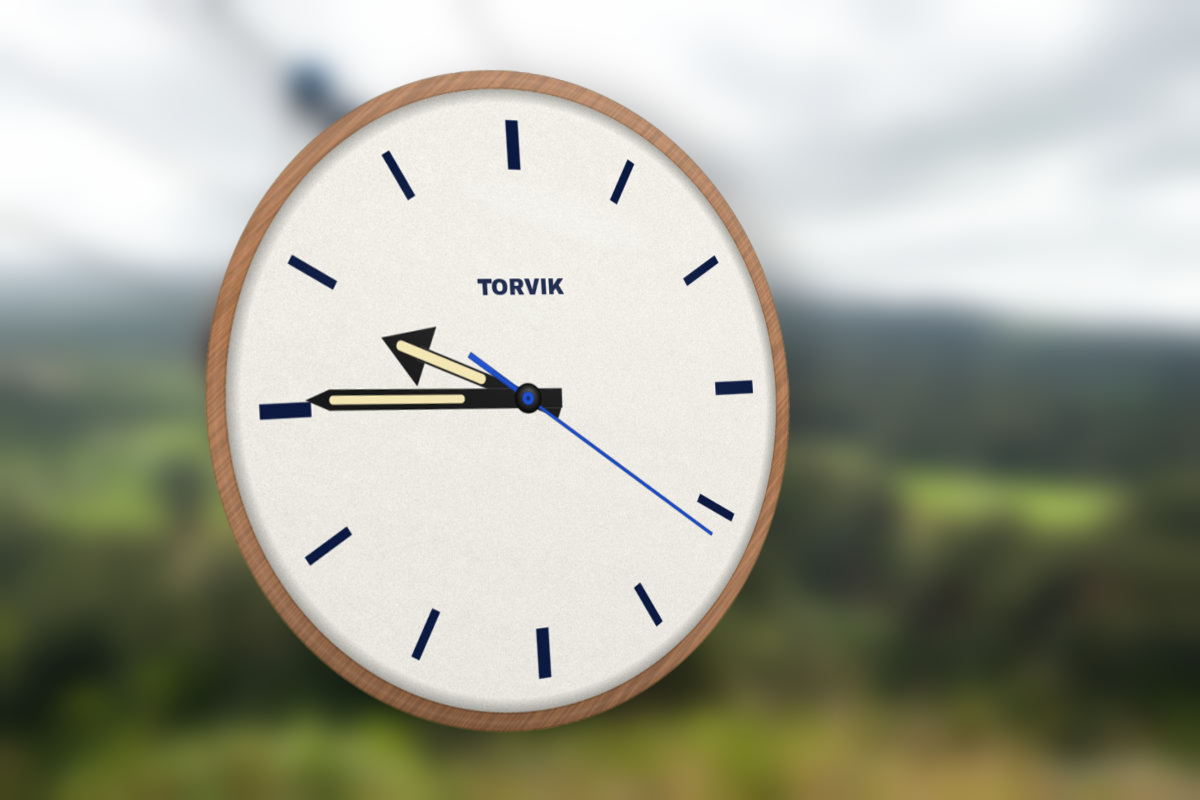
9:45:21
